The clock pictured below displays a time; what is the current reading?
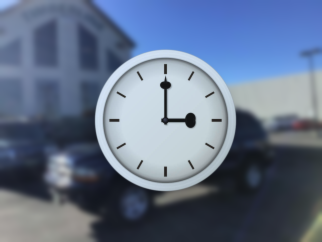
3:00
